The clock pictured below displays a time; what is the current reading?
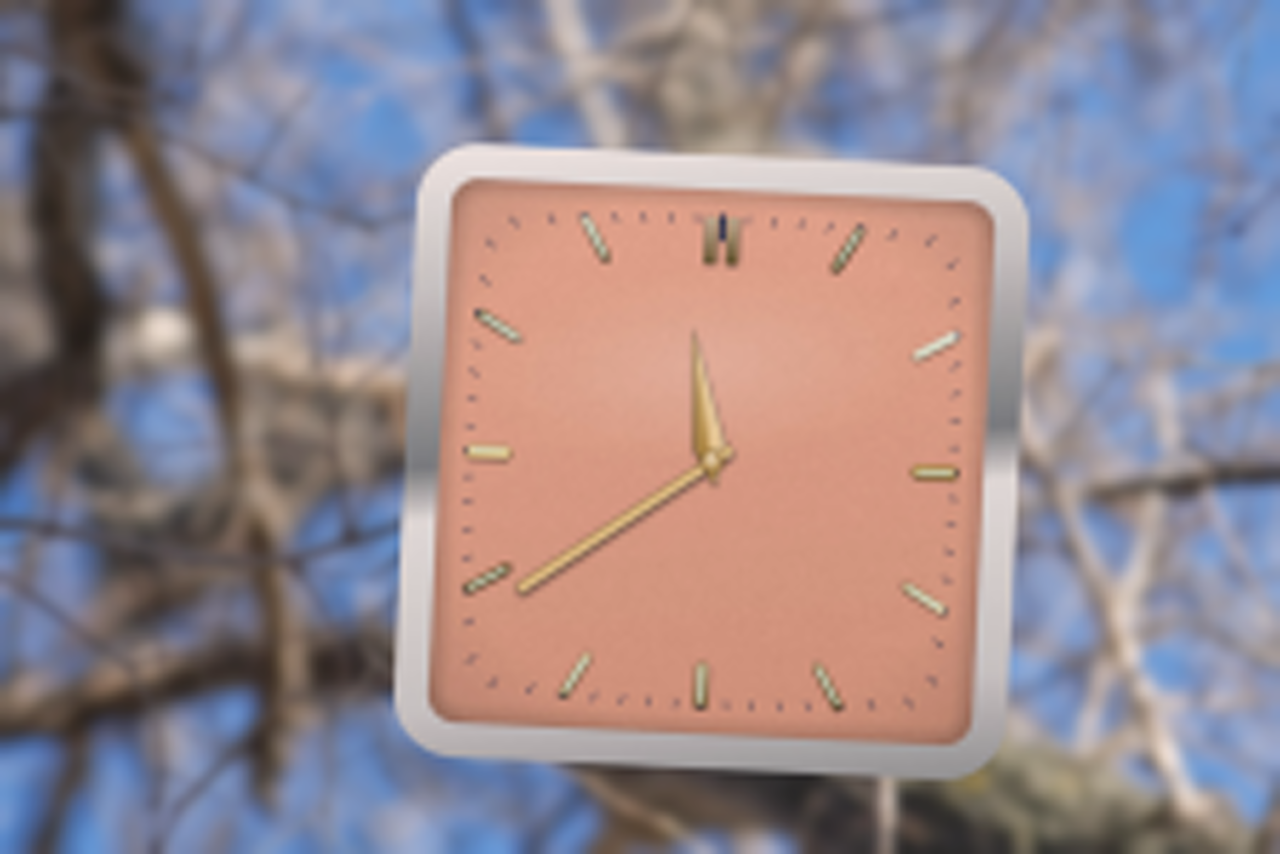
11:39
